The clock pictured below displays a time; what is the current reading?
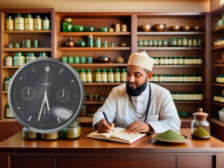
5:32
